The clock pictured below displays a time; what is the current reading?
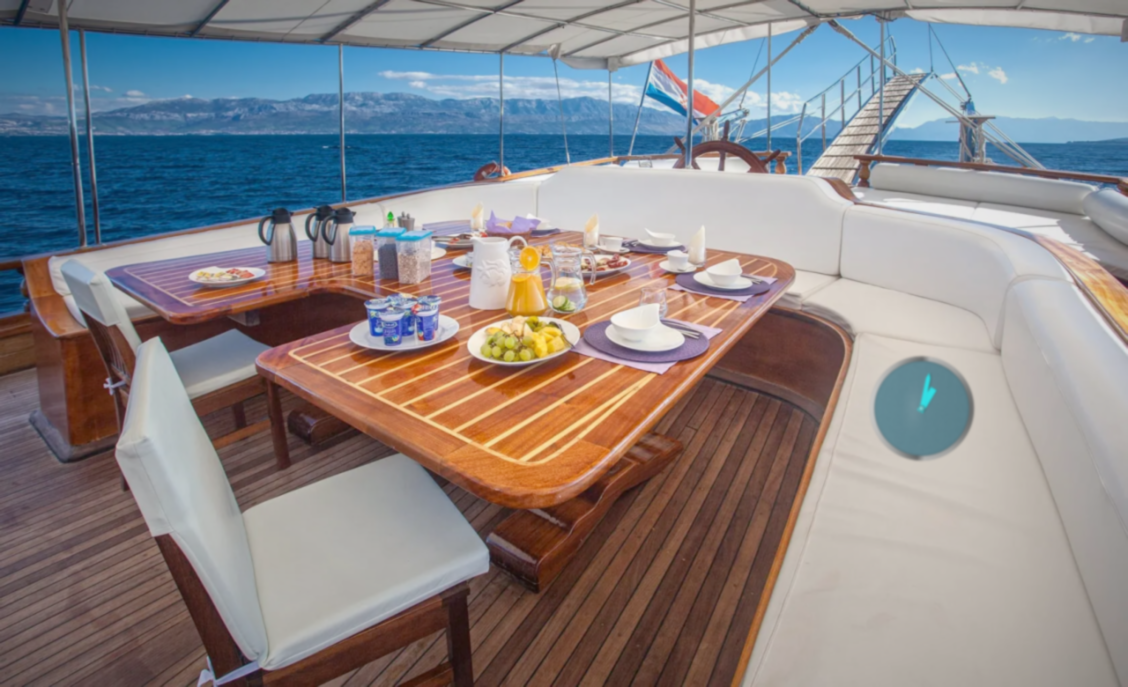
1:02
